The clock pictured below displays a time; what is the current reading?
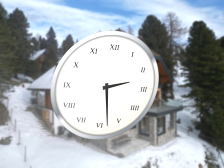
2:28
